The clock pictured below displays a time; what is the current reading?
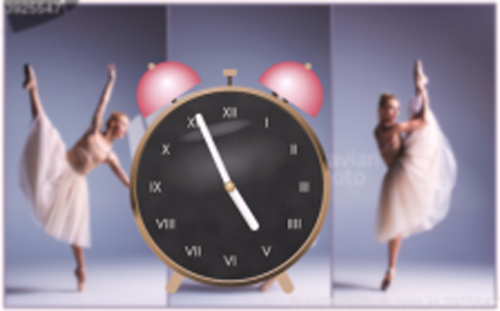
4:56
